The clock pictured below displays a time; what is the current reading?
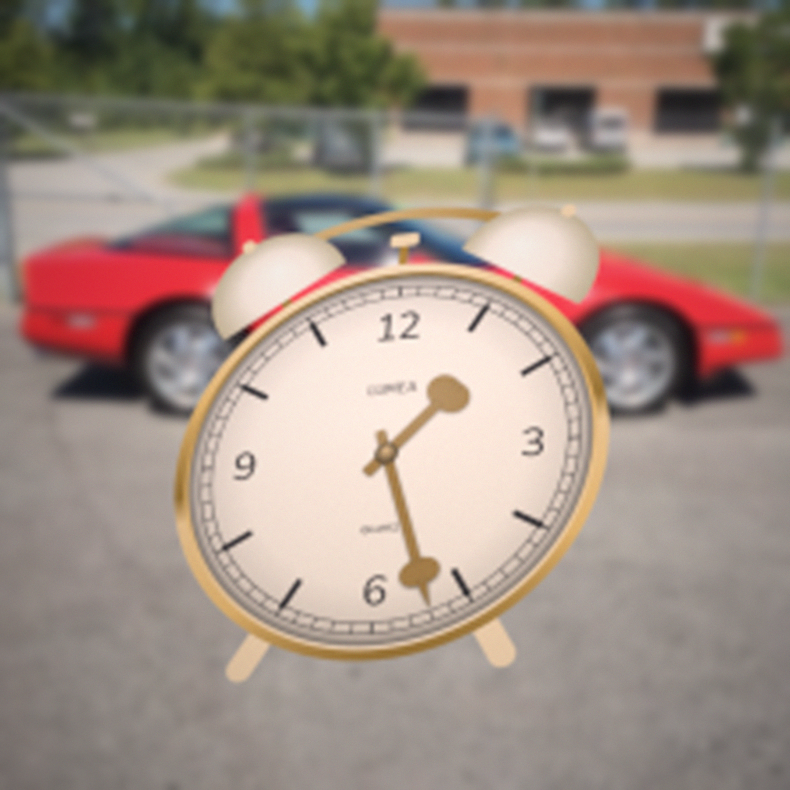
1:27
